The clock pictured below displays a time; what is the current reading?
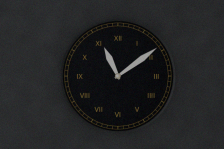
11:09
